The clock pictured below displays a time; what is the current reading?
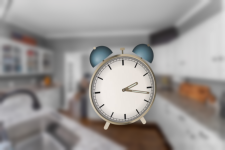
2:17
